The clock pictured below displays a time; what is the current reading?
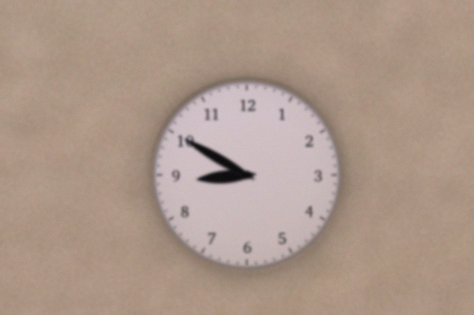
8:50
